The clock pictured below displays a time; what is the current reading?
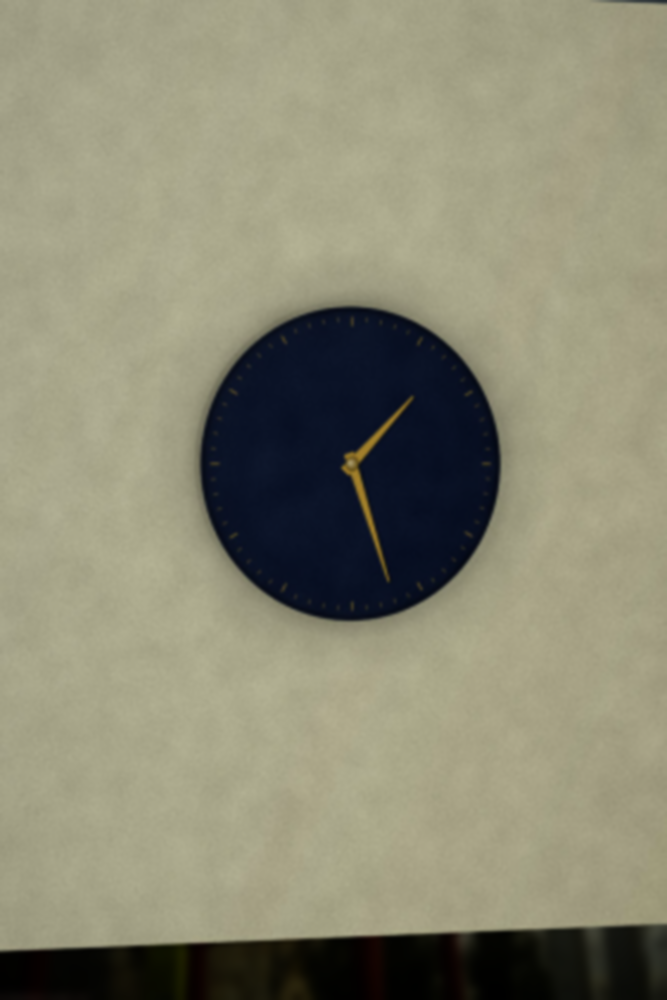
1:27
